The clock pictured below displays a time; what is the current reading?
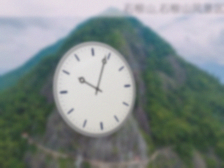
10:04
